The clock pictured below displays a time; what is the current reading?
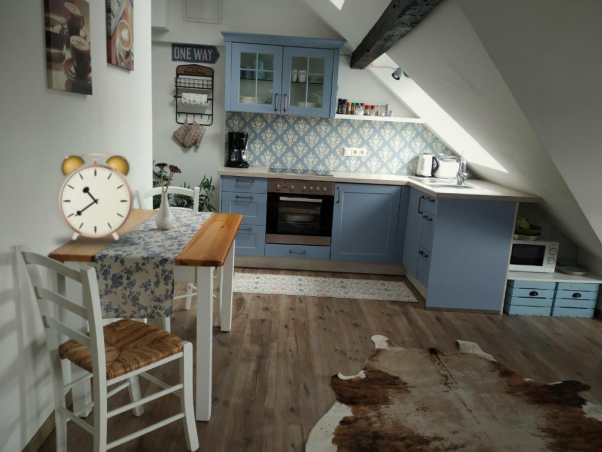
10:39
